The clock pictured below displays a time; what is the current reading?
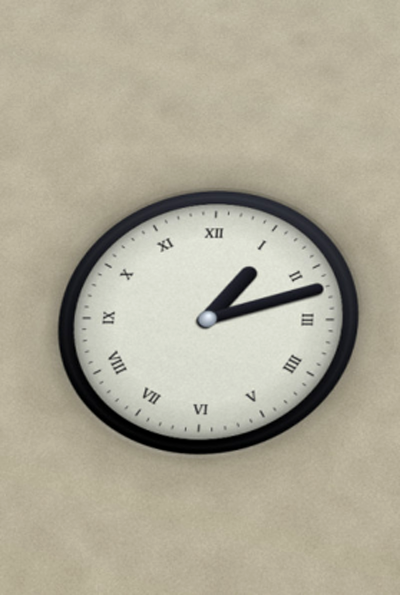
1:12
